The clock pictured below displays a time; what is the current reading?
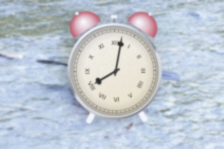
8:02
